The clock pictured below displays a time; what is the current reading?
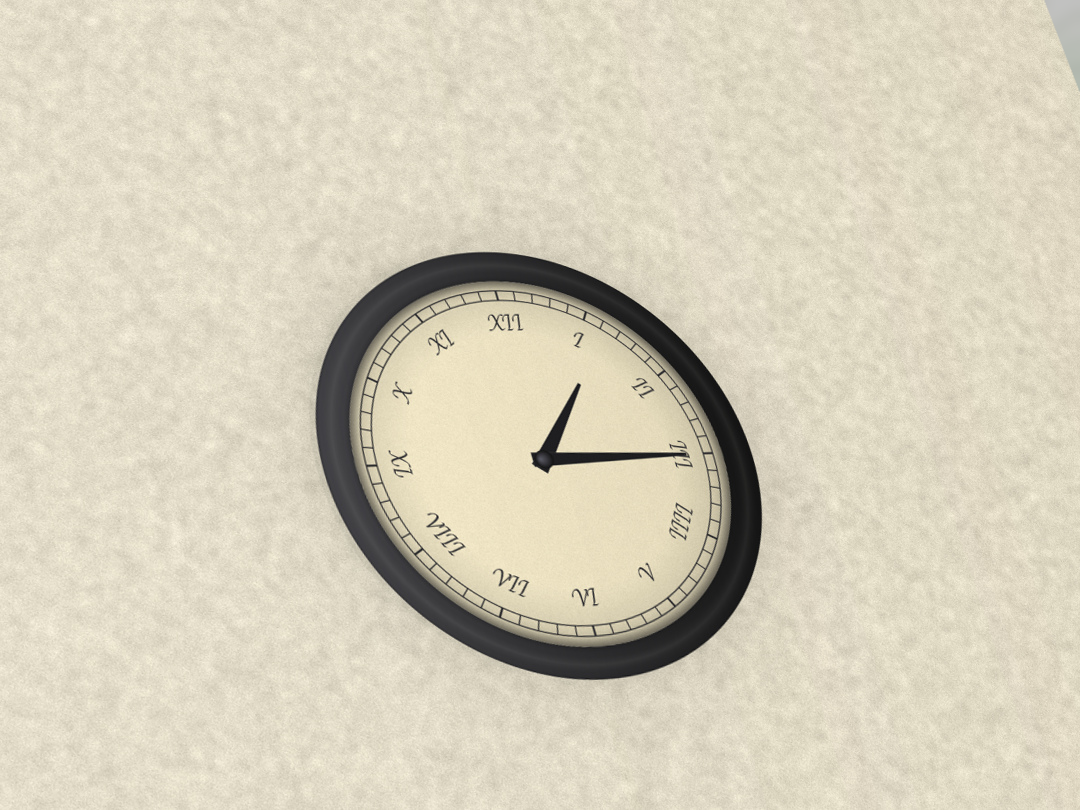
1:15
